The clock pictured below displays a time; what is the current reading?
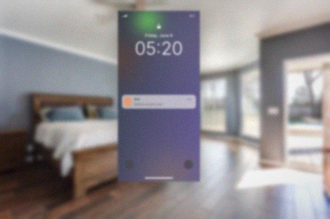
5:20
